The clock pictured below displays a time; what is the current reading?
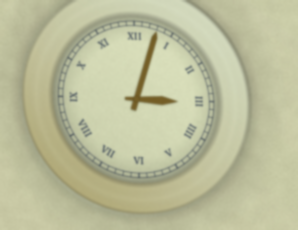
3:03
